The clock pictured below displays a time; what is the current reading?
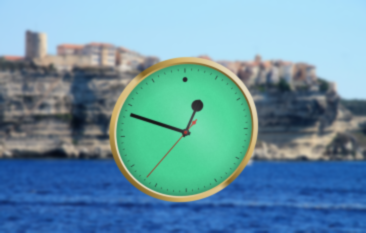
12:48:37
